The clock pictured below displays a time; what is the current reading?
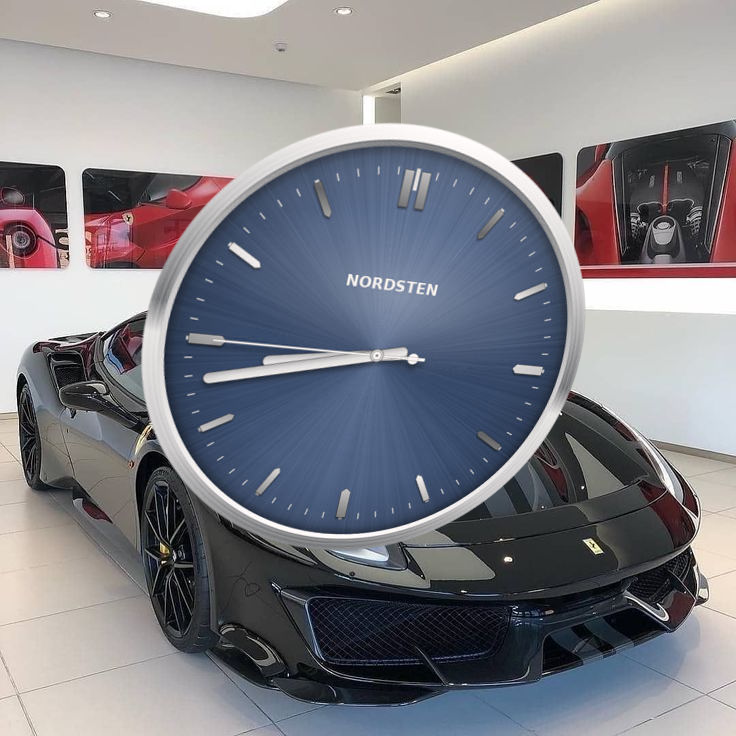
8:42:45
